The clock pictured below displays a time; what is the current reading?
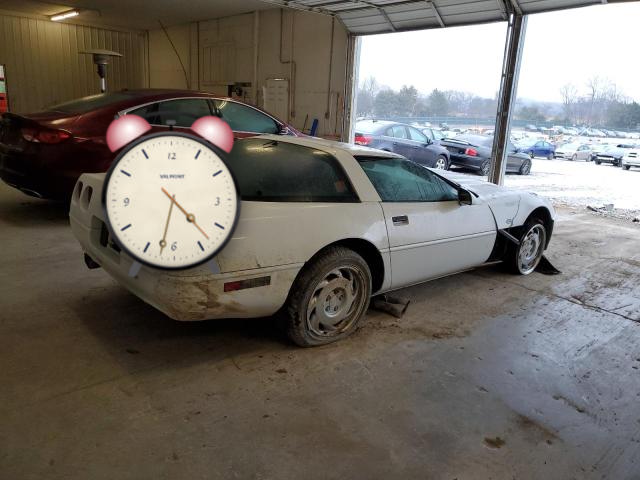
4:32:23
